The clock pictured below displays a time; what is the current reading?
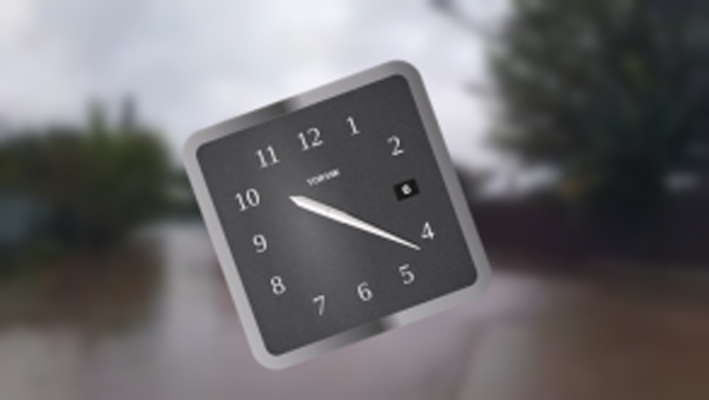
10:22
